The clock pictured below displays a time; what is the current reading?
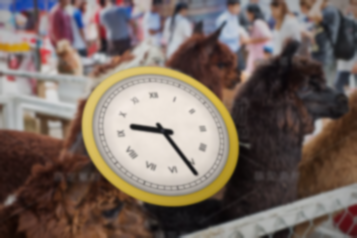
9:26
